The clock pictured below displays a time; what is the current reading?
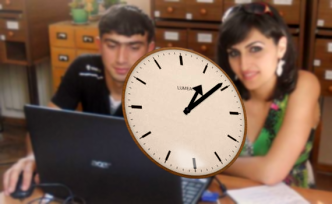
1:09
